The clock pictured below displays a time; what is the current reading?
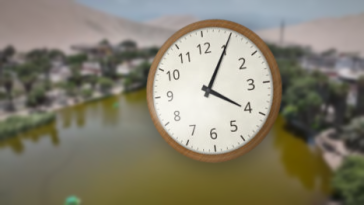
4:05
